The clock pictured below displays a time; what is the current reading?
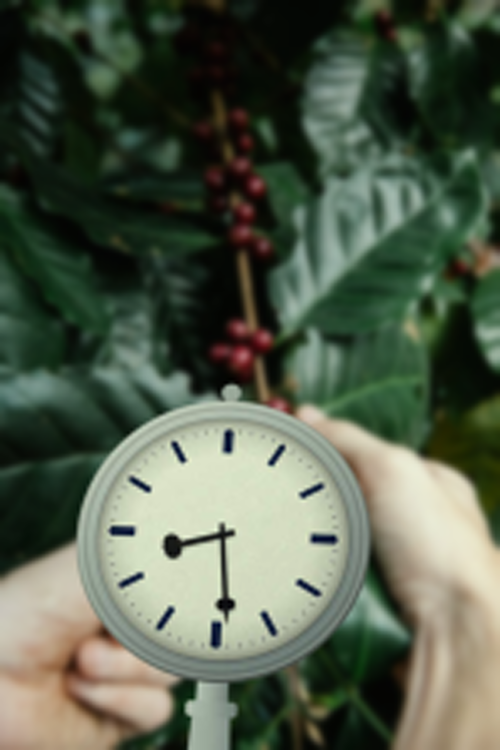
8:29
